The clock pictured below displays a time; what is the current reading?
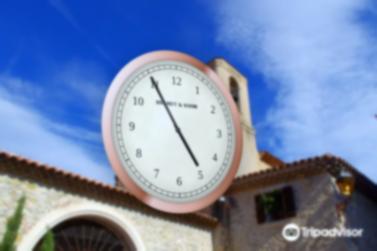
4:55
